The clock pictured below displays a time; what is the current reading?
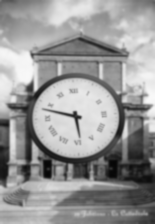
5:48
